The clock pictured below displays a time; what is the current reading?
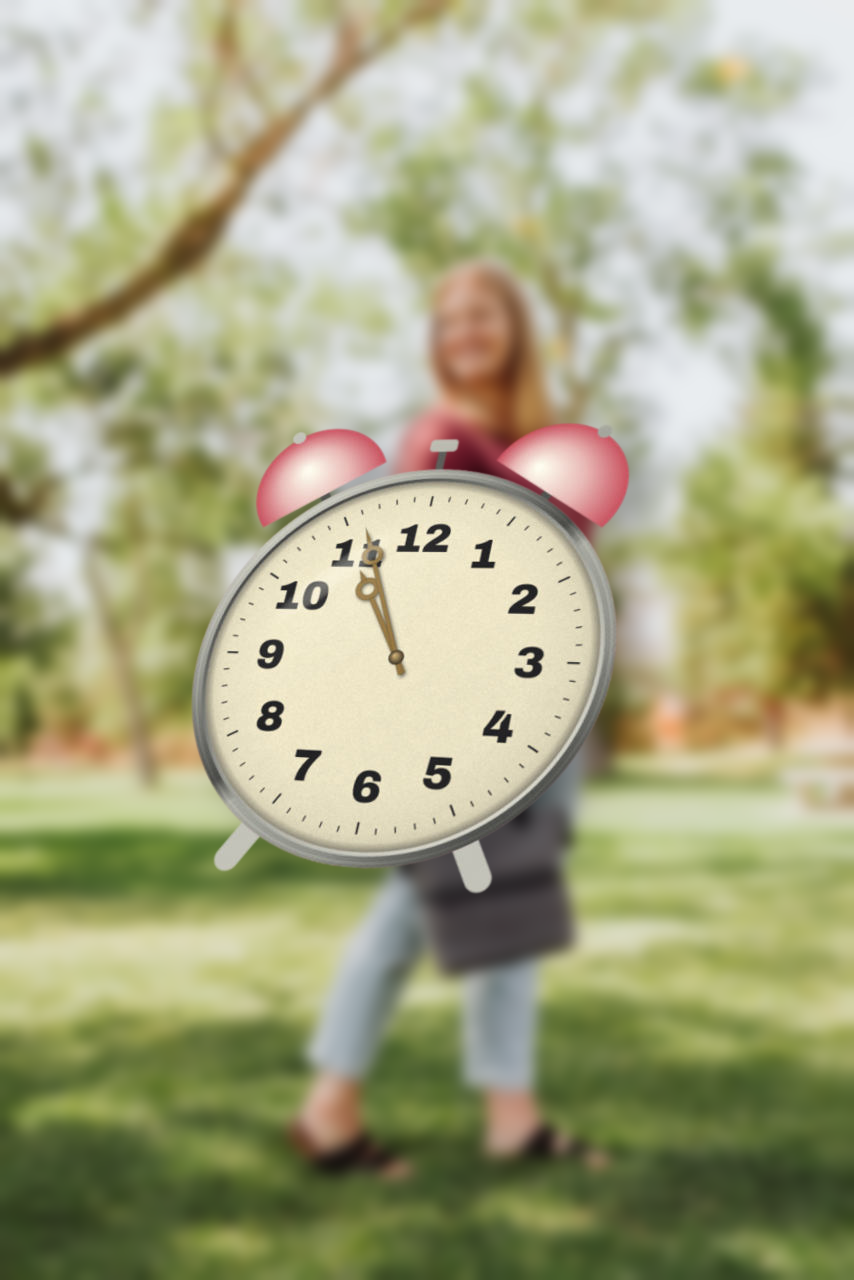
10:56
